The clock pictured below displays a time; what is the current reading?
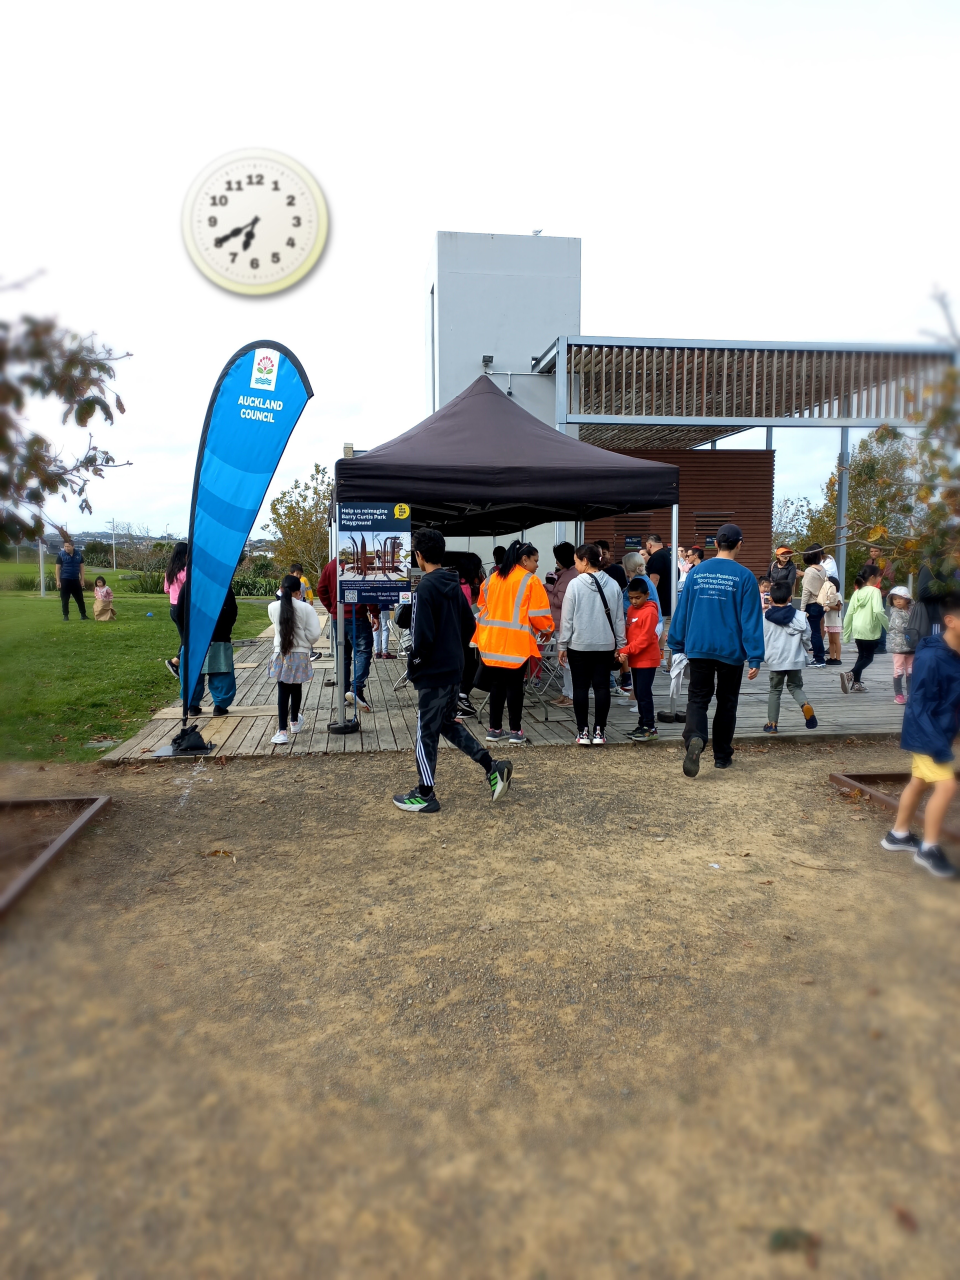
6:40
